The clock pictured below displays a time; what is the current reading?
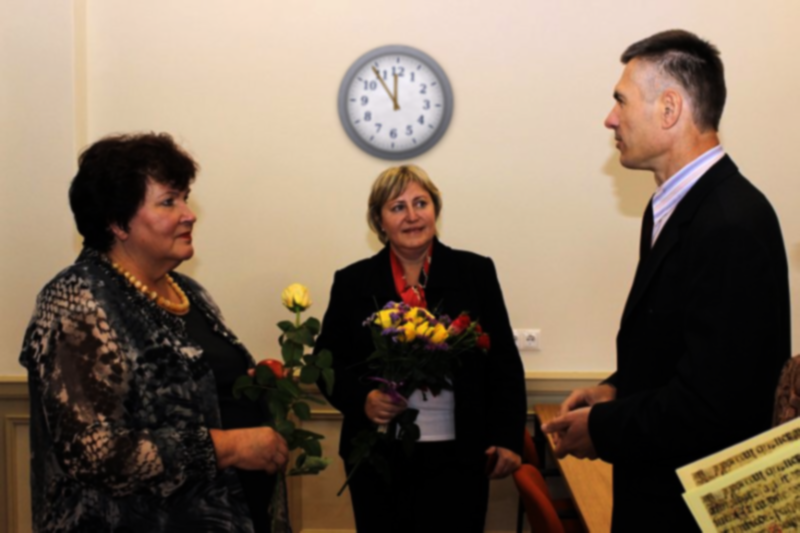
11:54
